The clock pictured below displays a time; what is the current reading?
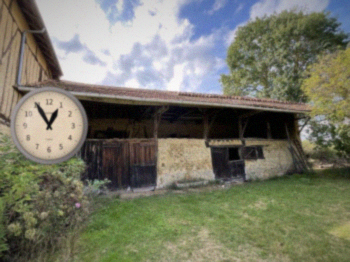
12:55
